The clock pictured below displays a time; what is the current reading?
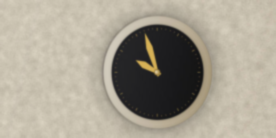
9:57
